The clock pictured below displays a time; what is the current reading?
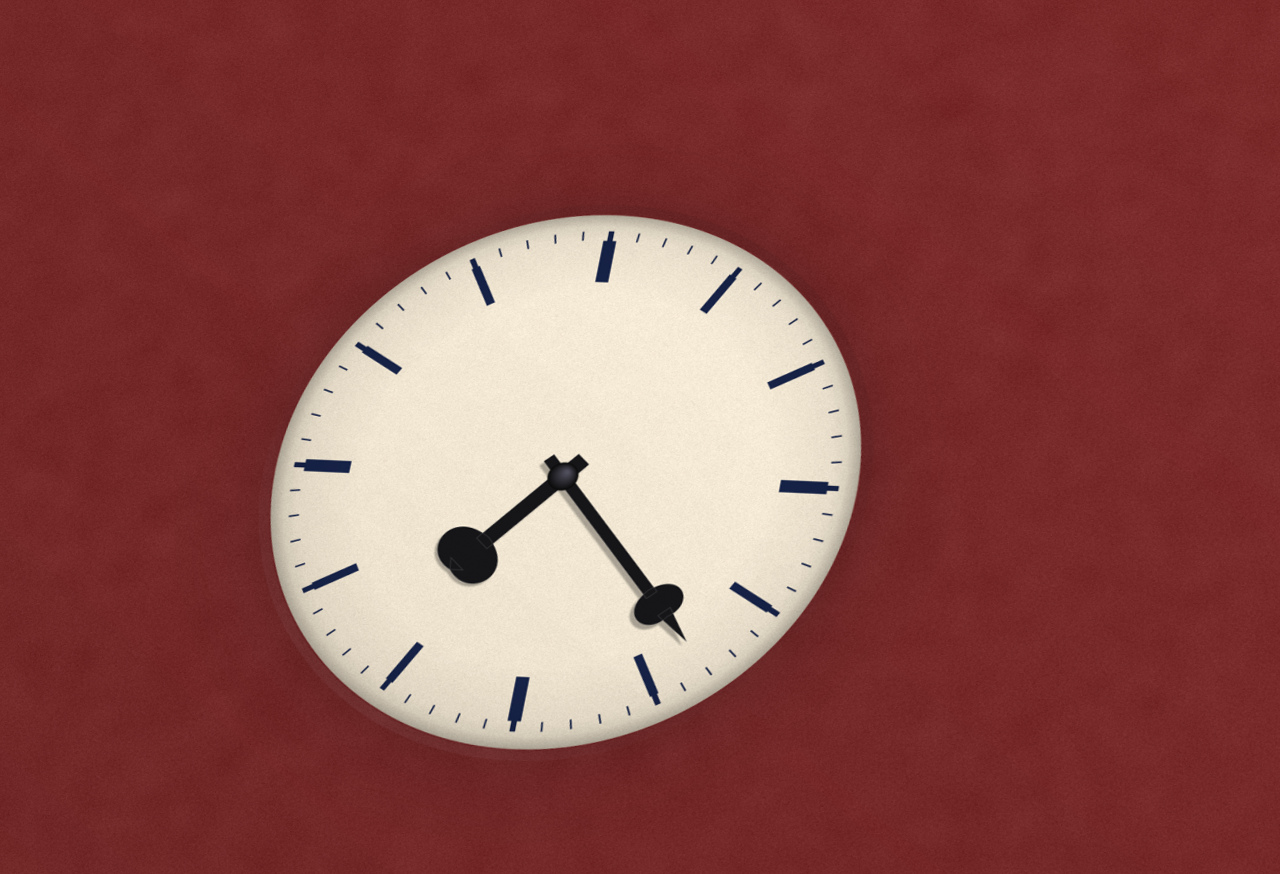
7:23
